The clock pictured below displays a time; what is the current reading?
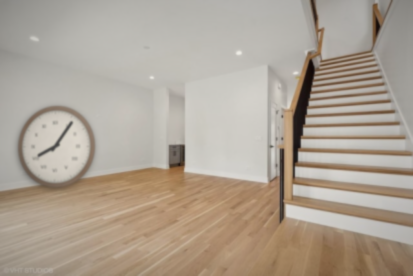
8:06
